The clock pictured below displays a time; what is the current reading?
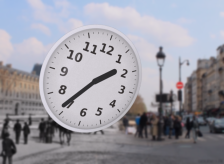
1:36
